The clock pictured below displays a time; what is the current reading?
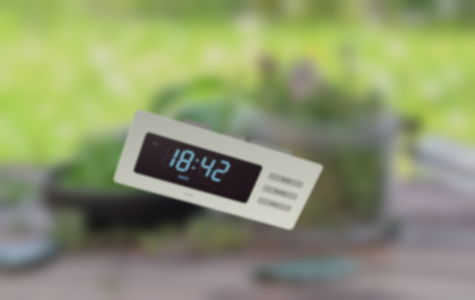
18:42
